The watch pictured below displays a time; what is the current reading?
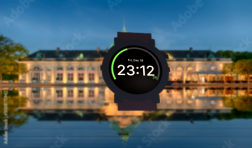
23:12
